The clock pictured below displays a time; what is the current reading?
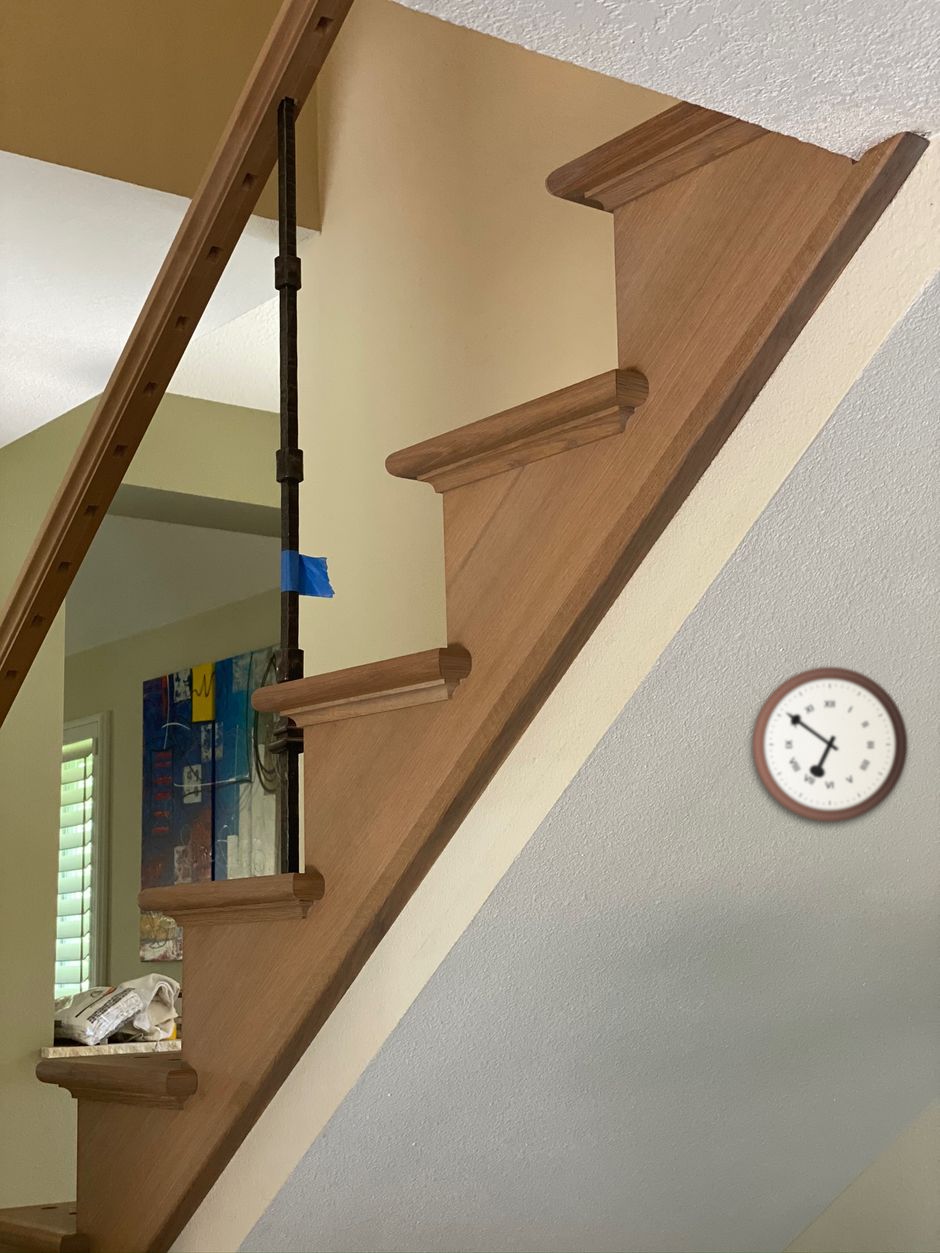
6:51
